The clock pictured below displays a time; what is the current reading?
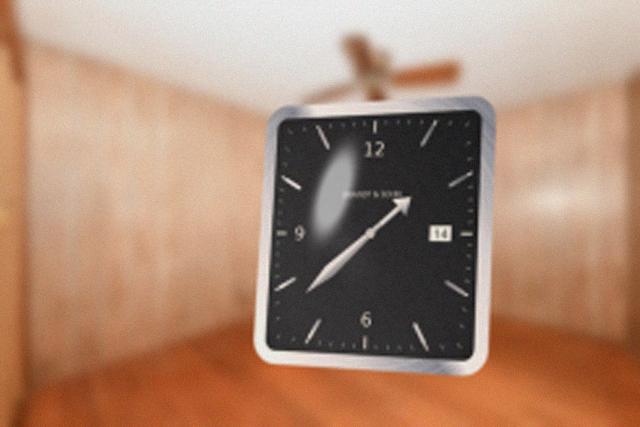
1:38
